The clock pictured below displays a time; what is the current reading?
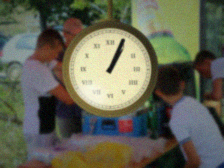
1:04
